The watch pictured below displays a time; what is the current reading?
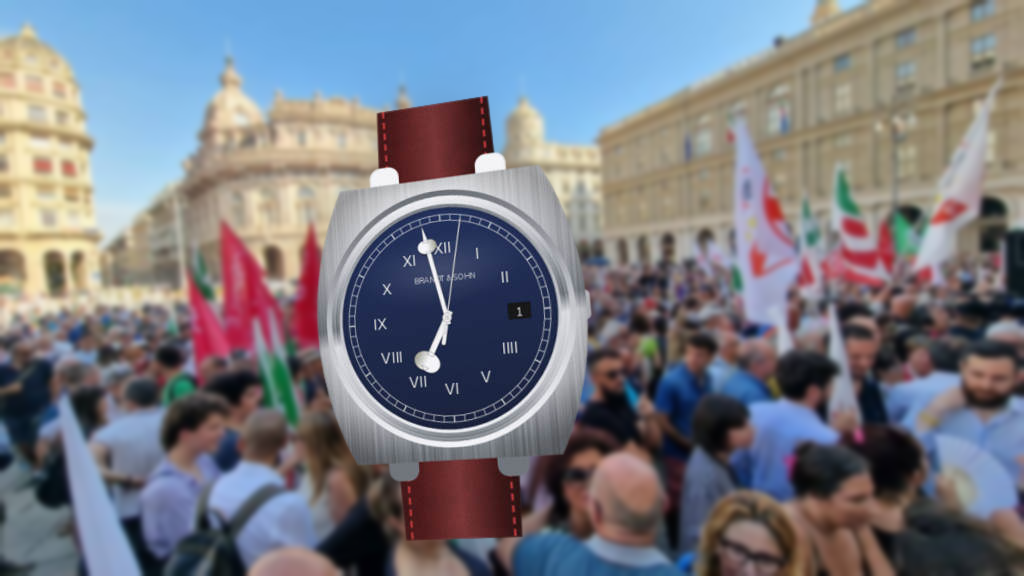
6:58:02
